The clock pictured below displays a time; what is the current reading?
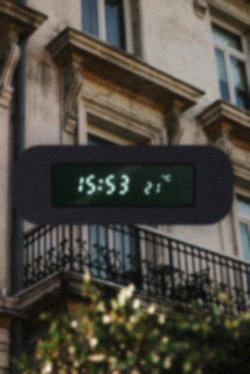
15:53
